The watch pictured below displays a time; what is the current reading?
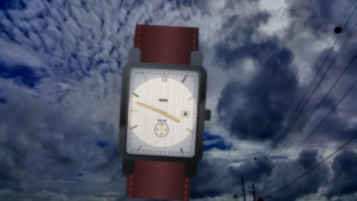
3:48
